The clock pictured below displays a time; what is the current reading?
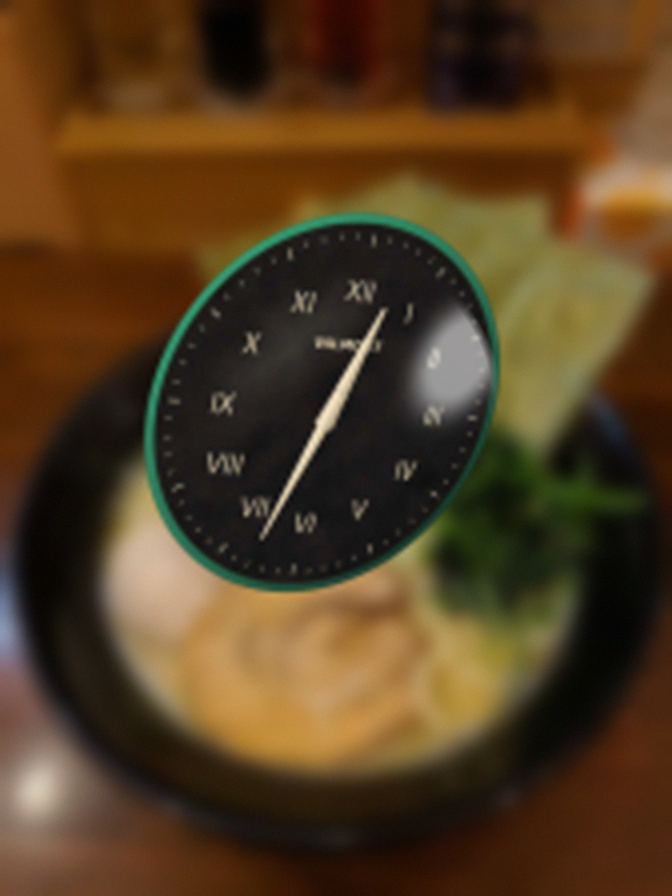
12:33
